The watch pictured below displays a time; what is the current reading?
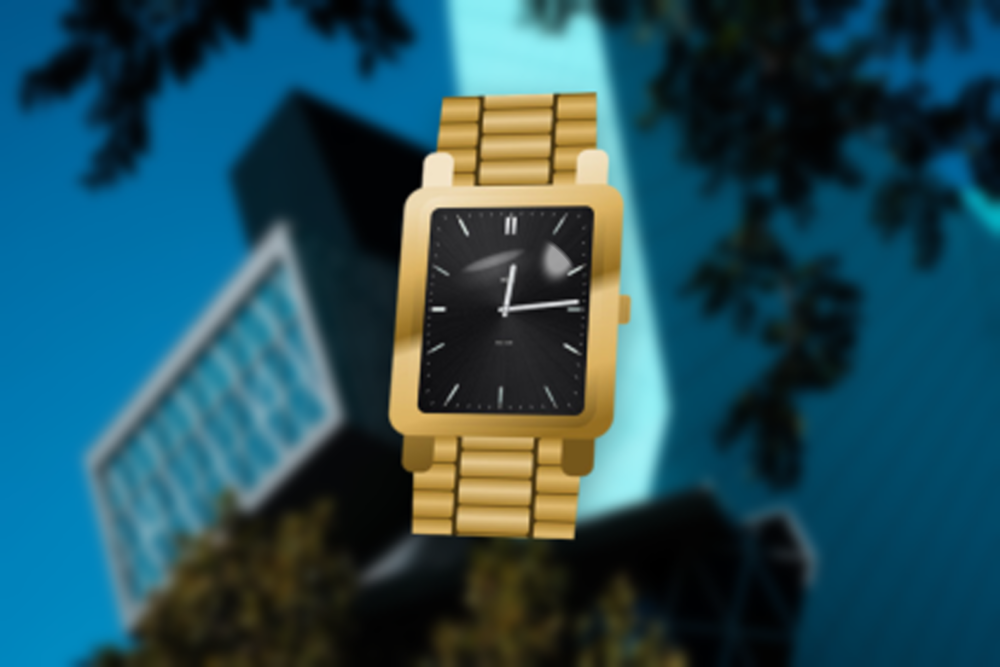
12:14
